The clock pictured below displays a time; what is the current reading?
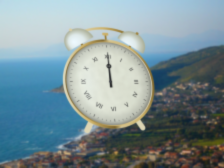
12:00
